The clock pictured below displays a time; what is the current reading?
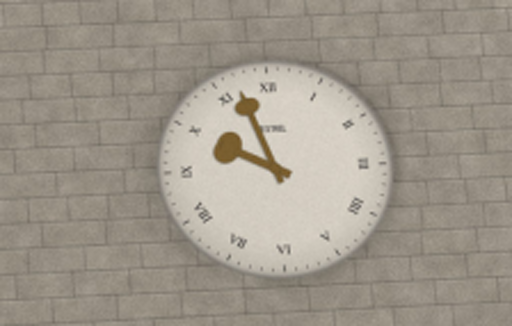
9:57
